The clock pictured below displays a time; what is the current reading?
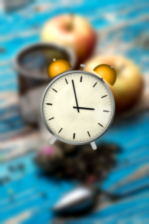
2:57
